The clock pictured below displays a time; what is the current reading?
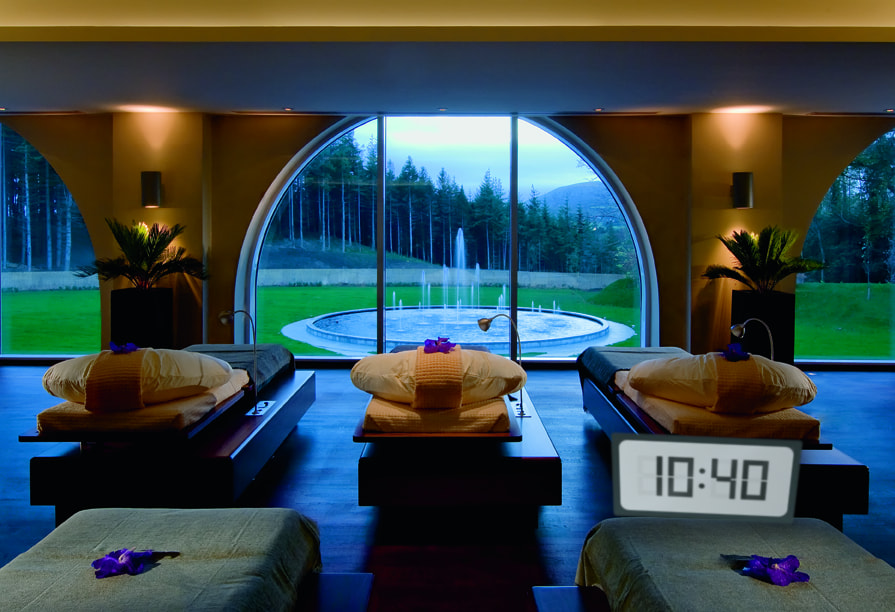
10:40
